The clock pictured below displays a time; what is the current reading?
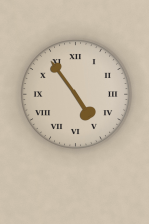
4:54
